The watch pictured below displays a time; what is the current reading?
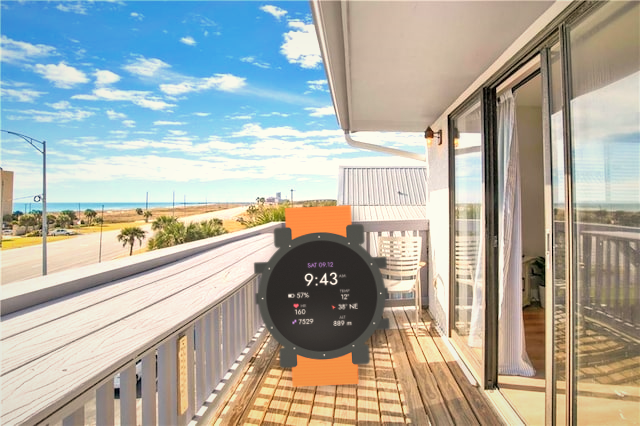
9:43
